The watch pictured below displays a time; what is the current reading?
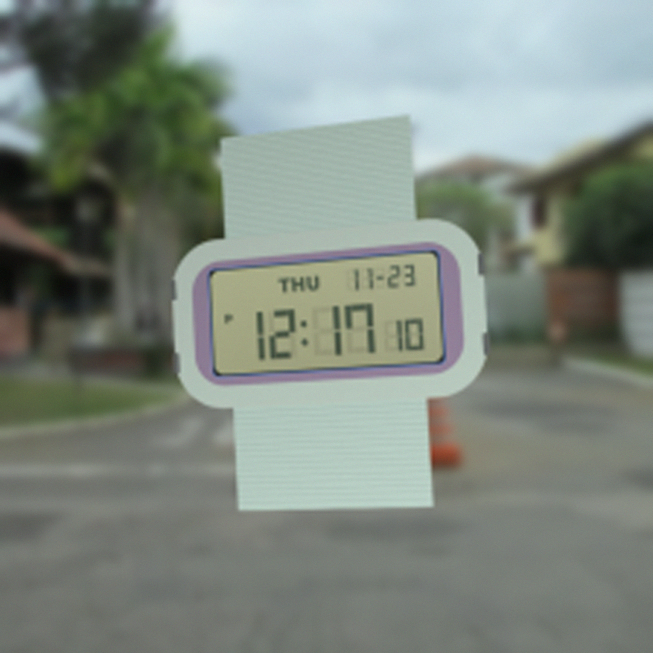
12:17:10
